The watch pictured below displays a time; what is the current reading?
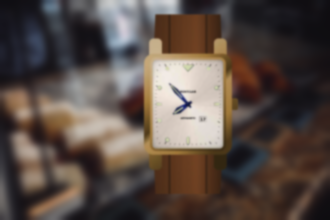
7:53
